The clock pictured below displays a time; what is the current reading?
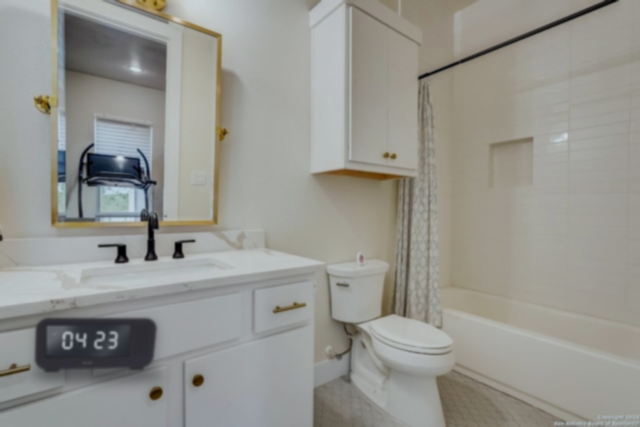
4:23
